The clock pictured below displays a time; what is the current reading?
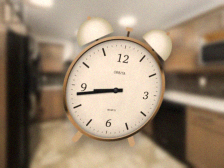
8:43
